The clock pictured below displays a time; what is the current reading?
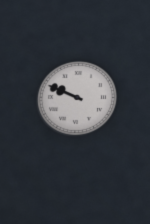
9:49
